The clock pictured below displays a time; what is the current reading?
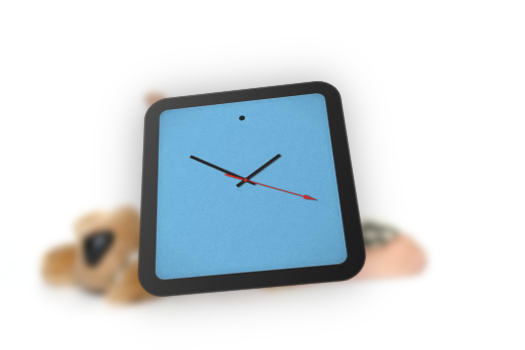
1:50:19
